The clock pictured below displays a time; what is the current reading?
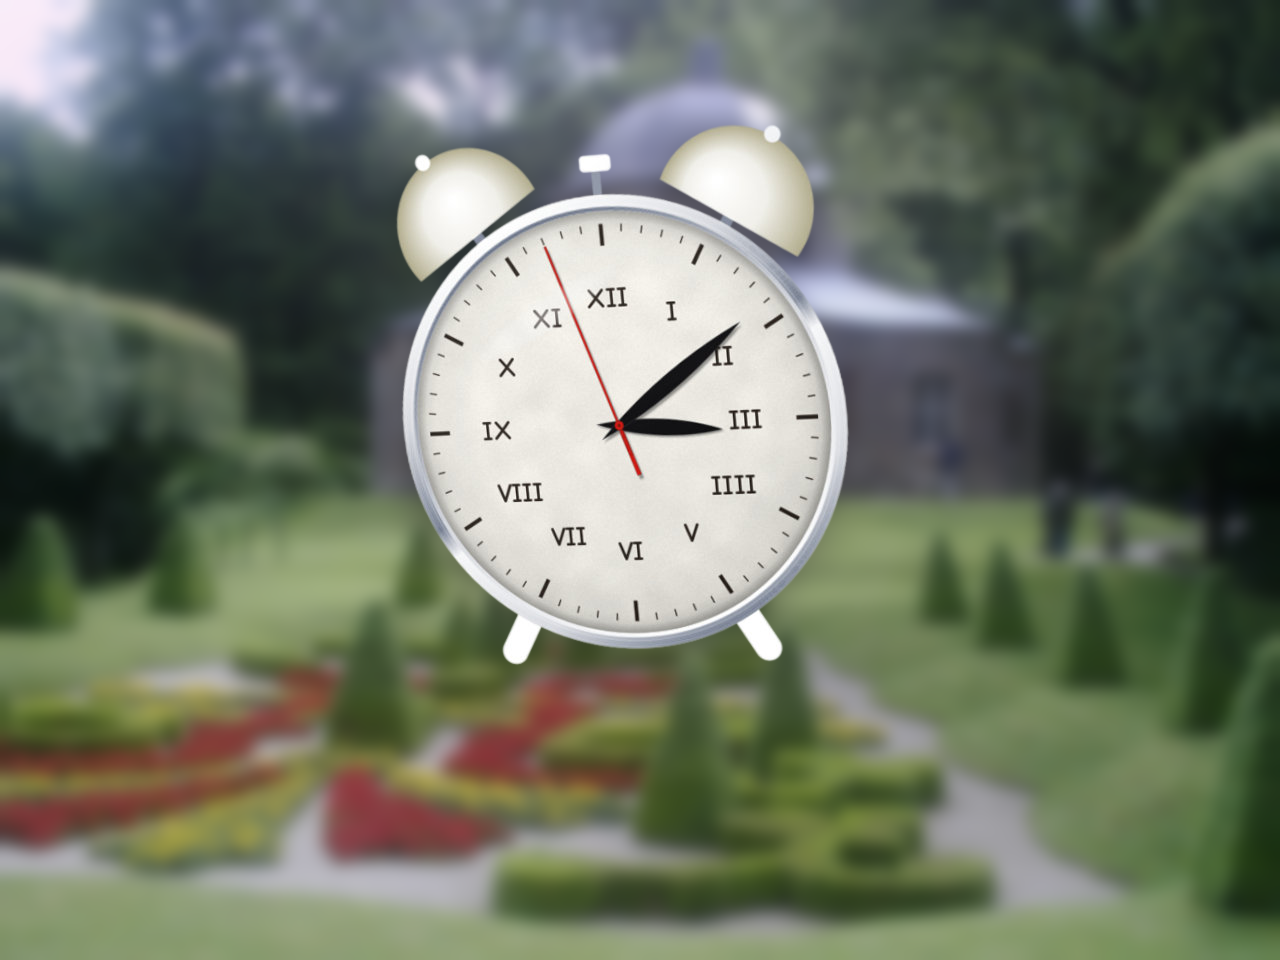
3:08:57
